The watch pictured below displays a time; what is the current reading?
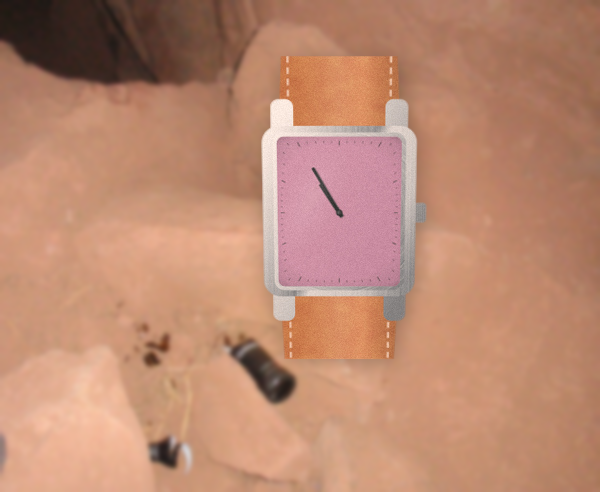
10:55
